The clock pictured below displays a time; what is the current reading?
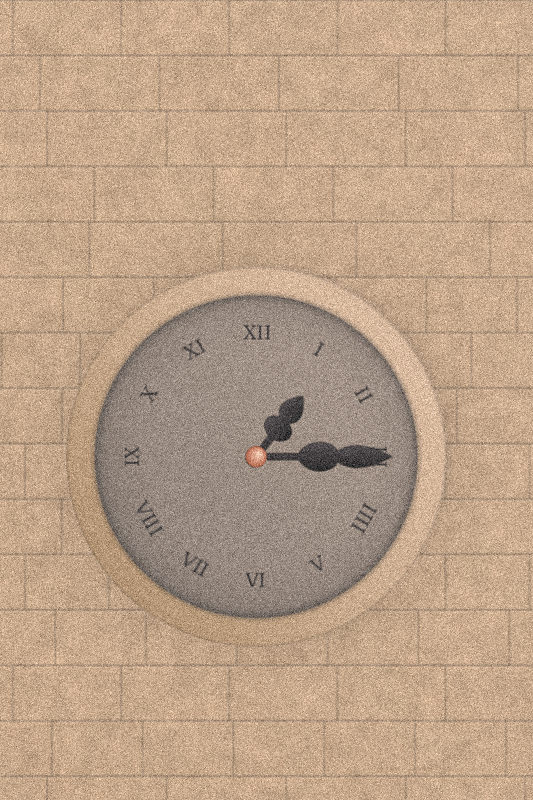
1:15
